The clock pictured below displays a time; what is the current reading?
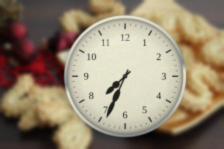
7:34
